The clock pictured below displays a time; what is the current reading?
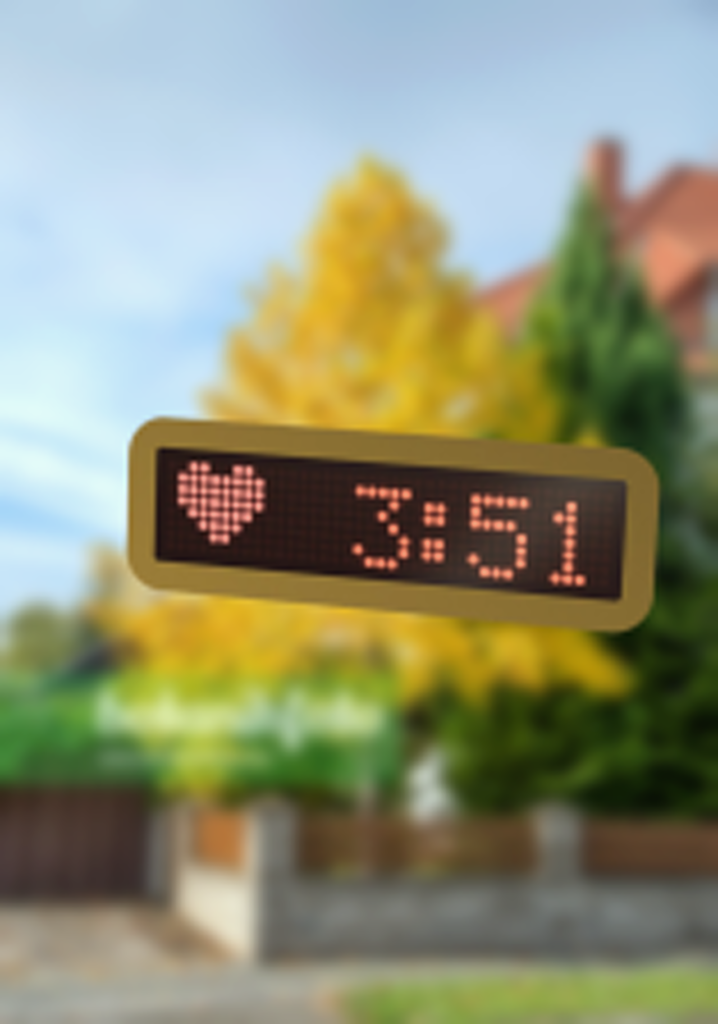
3:51
